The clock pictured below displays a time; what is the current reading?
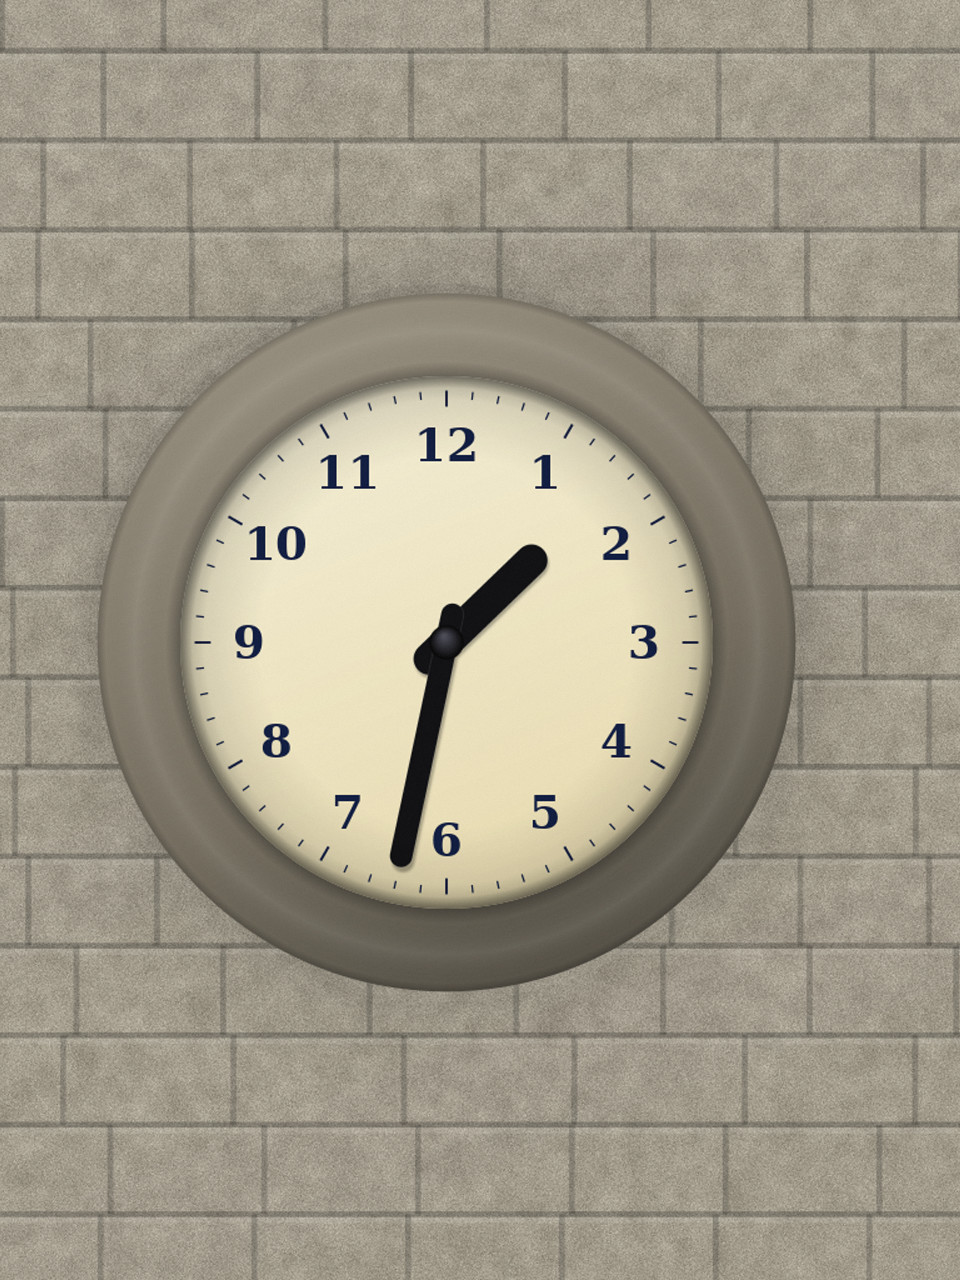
1:32
